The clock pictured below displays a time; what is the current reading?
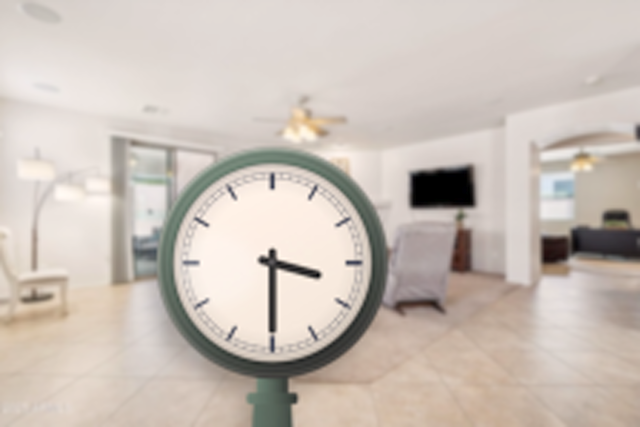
3:30
